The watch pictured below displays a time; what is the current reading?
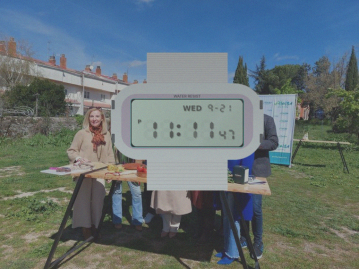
11:11:47
